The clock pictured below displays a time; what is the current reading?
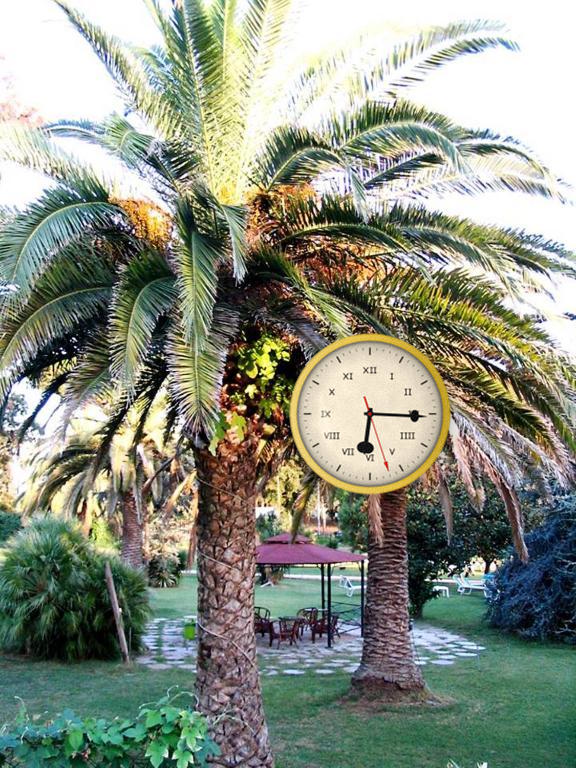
6:15:27
